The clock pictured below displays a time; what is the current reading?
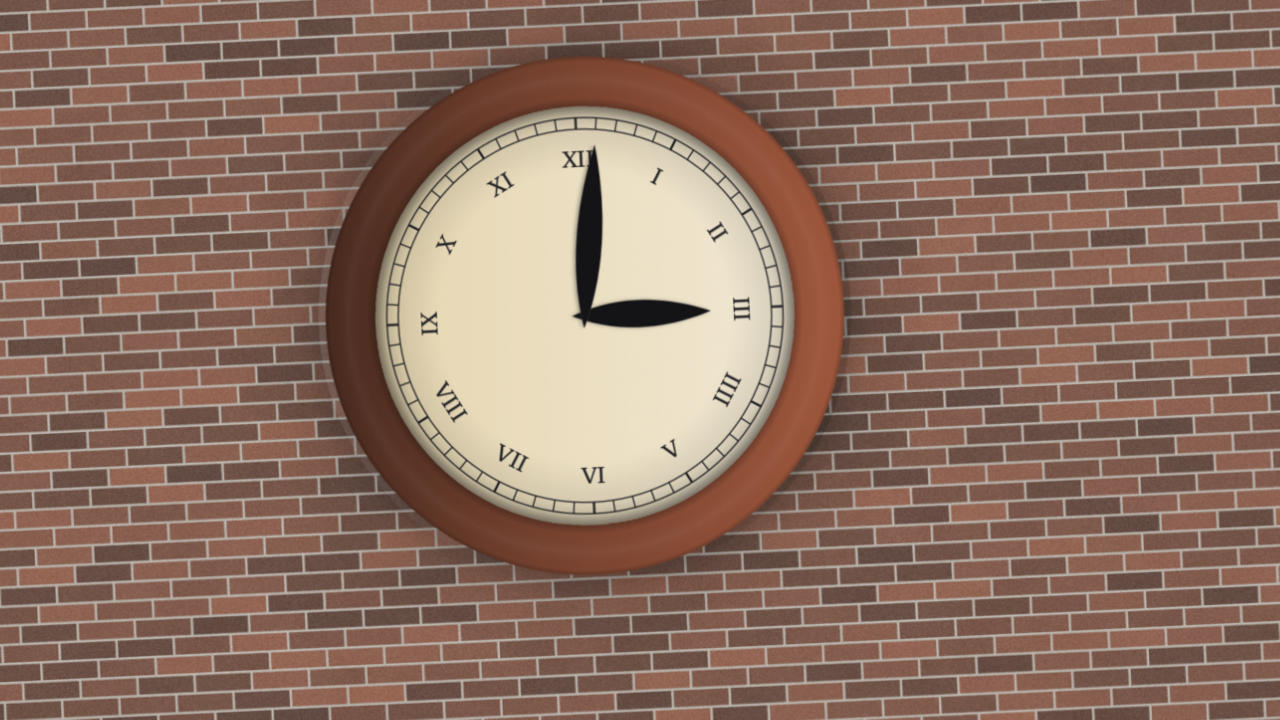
3:01
